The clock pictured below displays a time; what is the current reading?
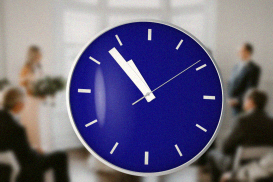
10:53:09
